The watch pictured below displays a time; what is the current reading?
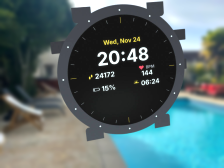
20:48
